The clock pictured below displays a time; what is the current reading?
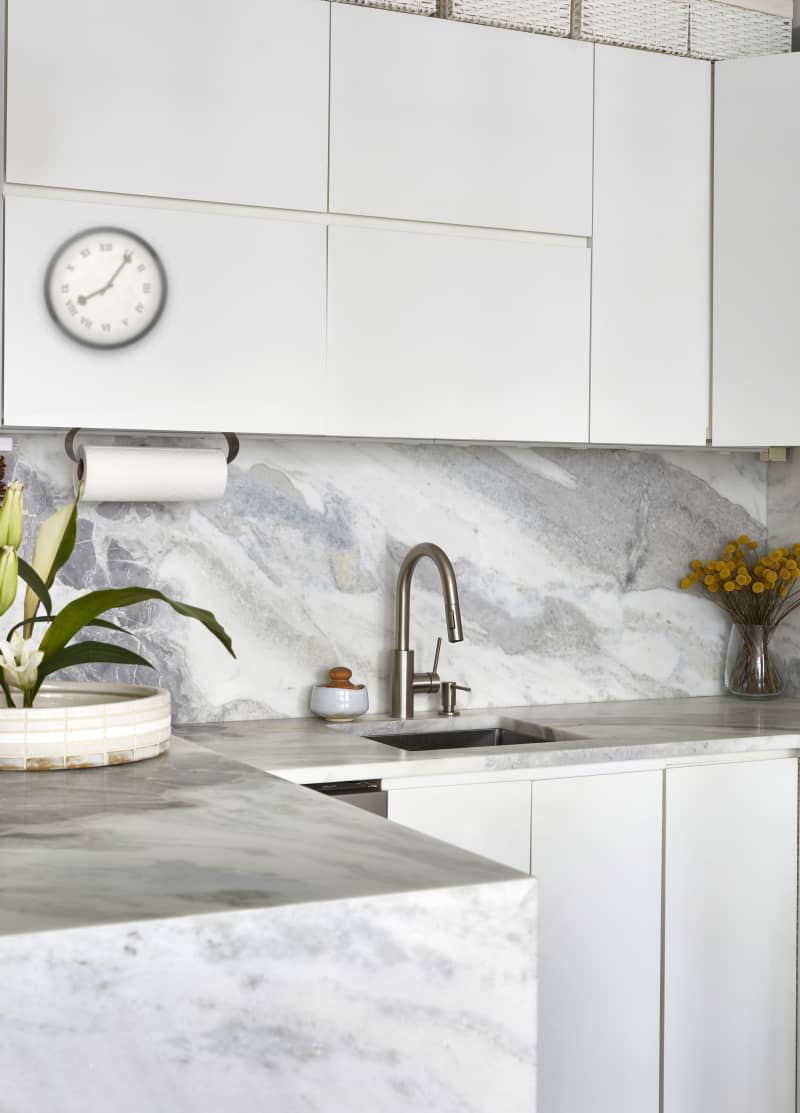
8:06
